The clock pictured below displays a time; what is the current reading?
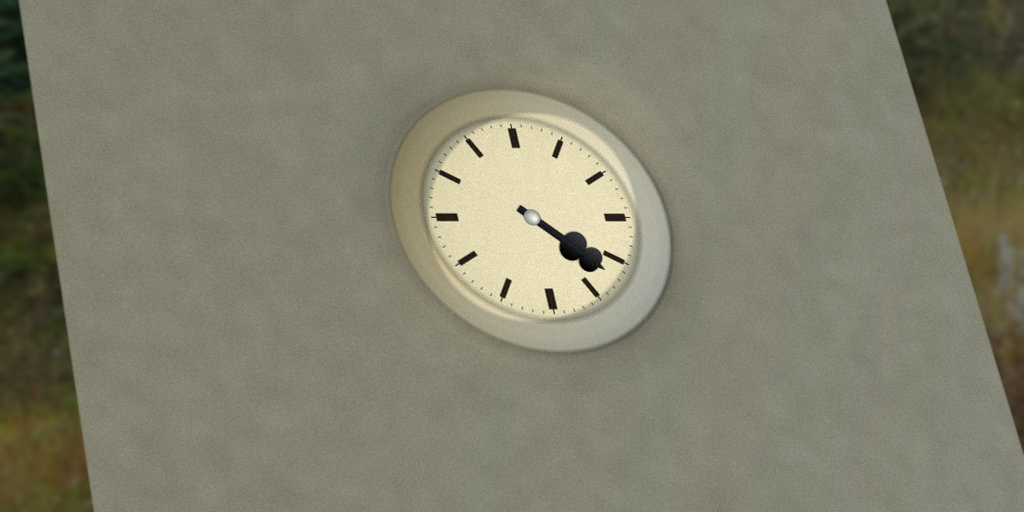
4:22
